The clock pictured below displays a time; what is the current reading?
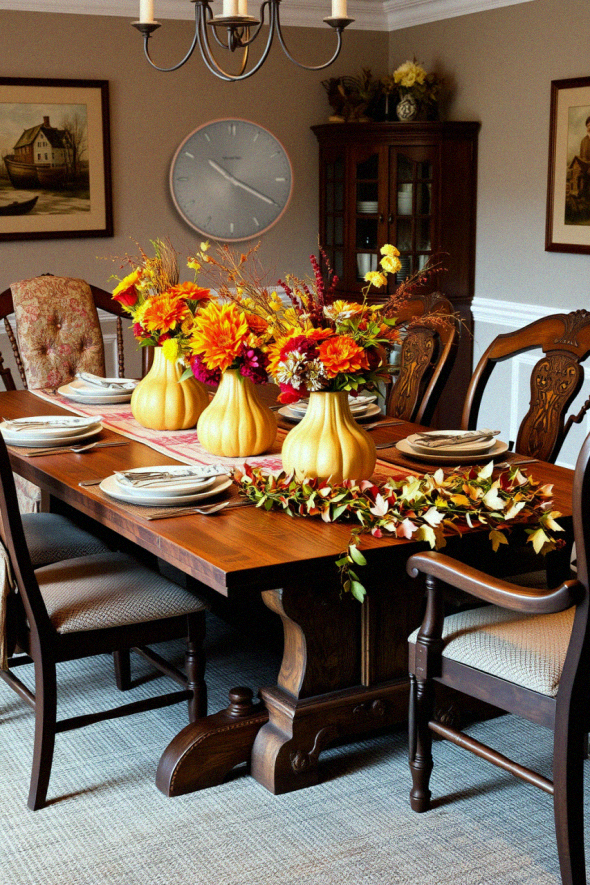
10:20
